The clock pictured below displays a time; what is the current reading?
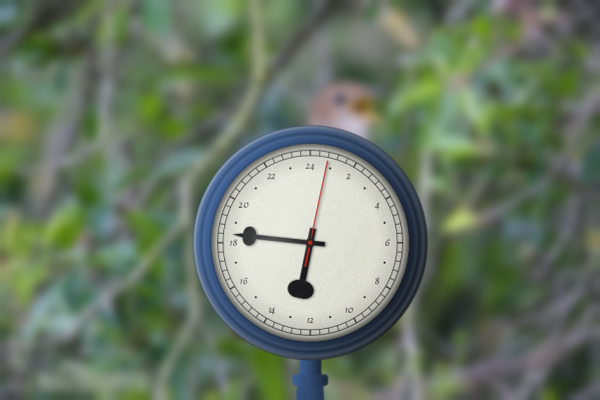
12:46:02
